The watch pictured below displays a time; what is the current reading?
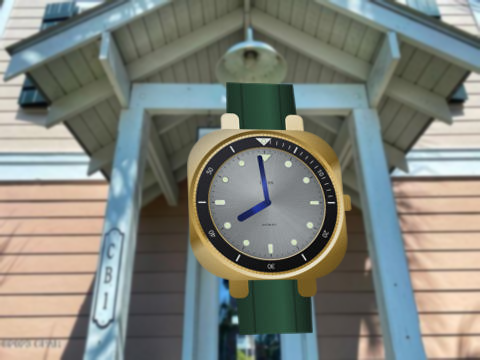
7:59
